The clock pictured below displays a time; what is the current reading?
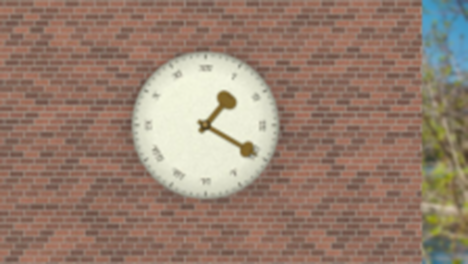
1:20
